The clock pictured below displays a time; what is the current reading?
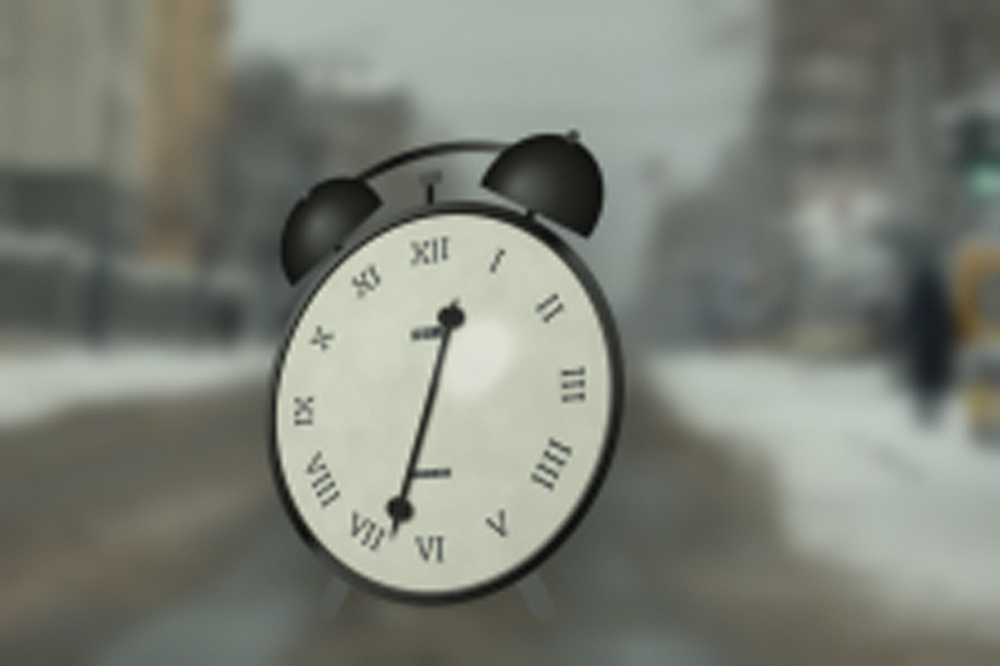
12:33
